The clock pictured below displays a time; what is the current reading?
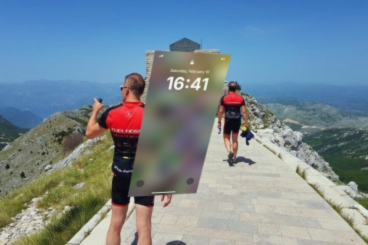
16:41
